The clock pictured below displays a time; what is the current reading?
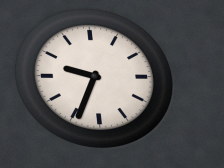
9:34
